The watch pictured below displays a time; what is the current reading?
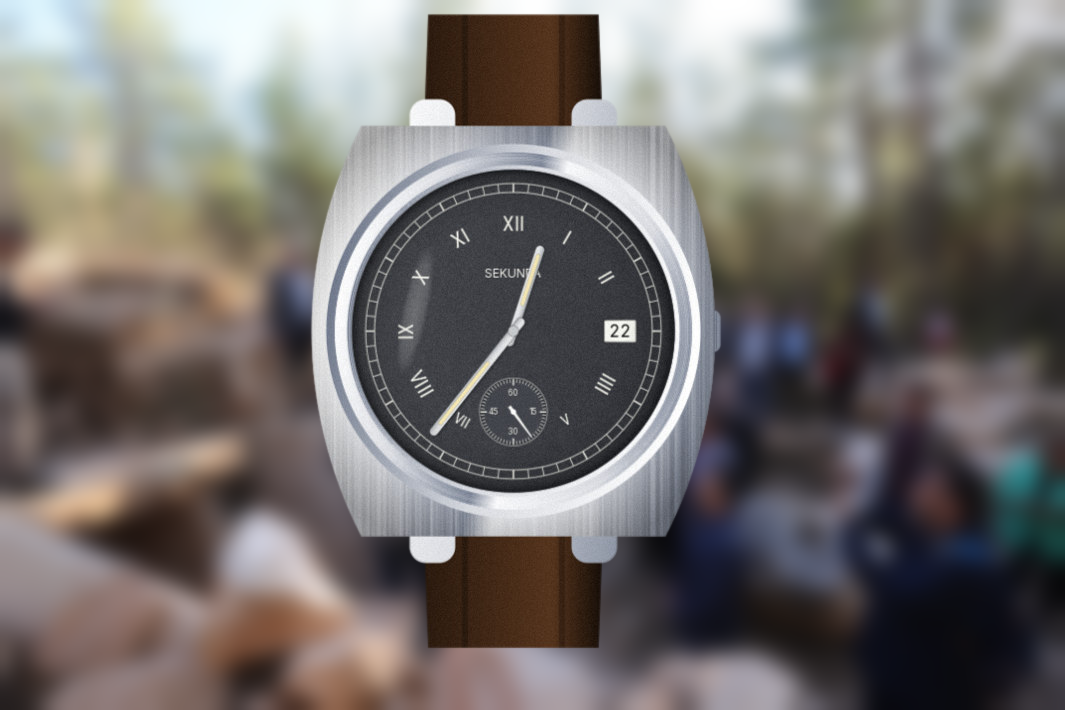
12:36:24
